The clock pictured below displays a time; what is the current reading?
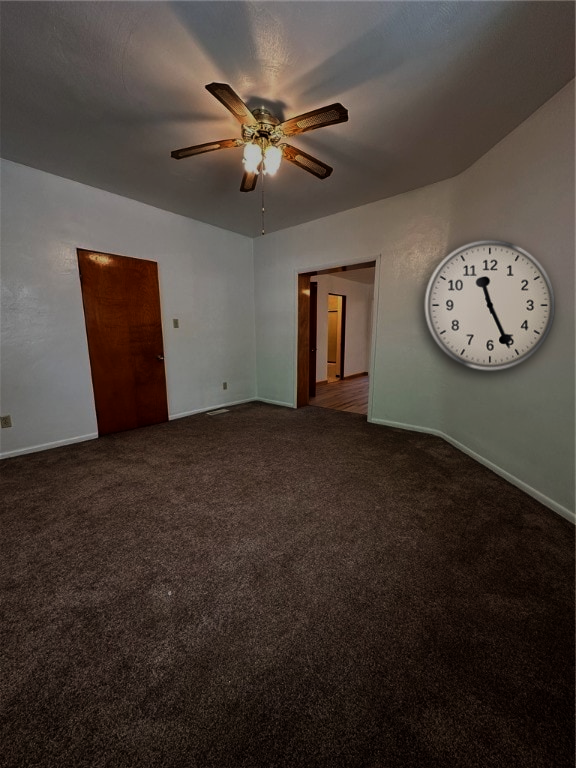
11:26
